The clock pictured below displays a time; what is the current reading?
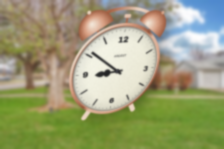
8:51
